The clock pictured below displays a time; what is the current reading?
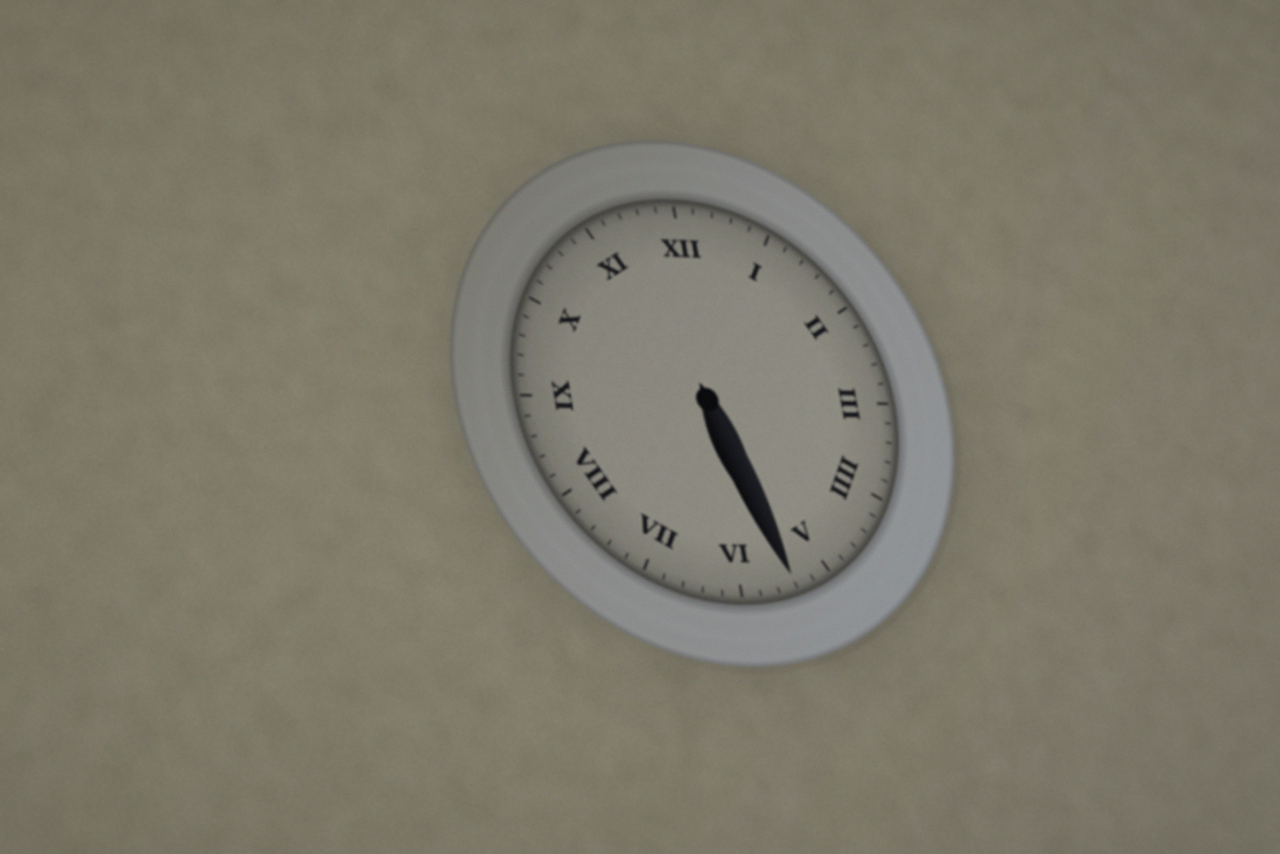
5:27
